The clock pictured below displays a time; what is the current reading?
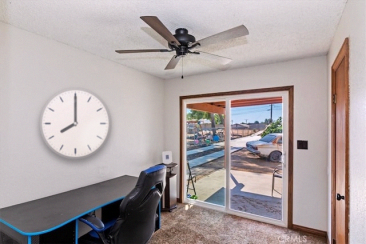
8:00
